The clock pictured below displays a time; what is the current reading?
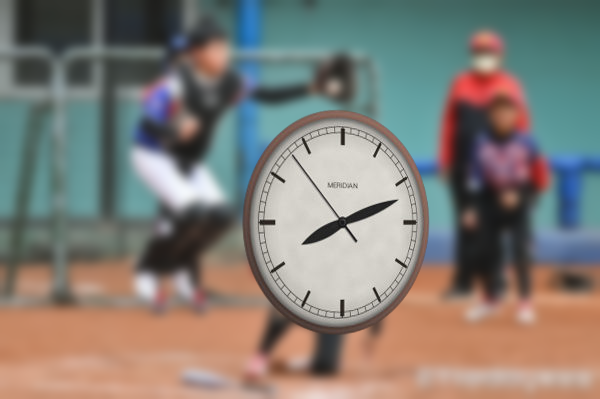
8:11:53
